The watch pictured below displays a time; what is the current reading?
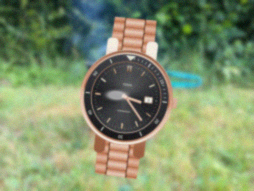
3:23
